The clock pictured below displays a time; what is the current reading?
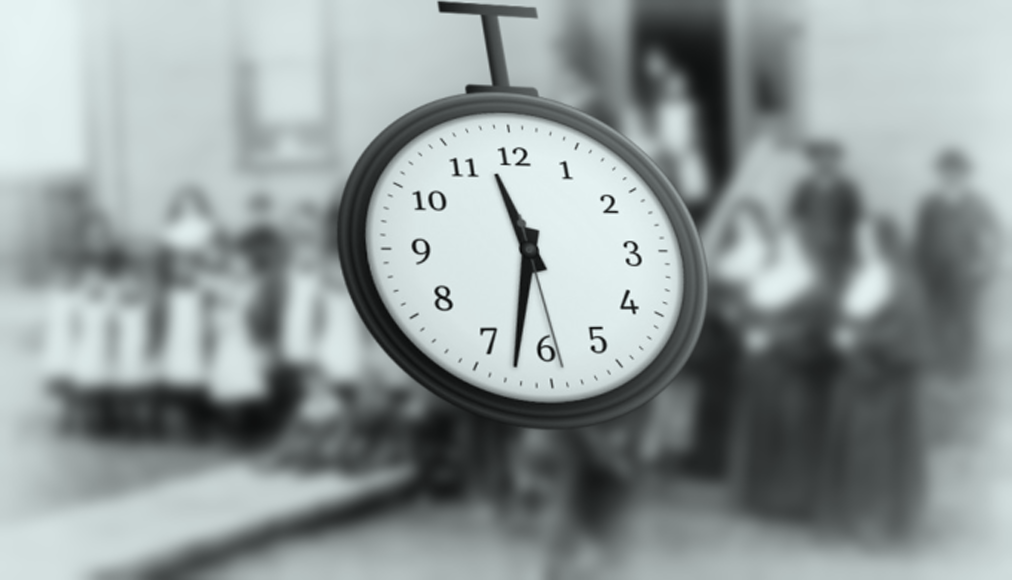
11:32:29
